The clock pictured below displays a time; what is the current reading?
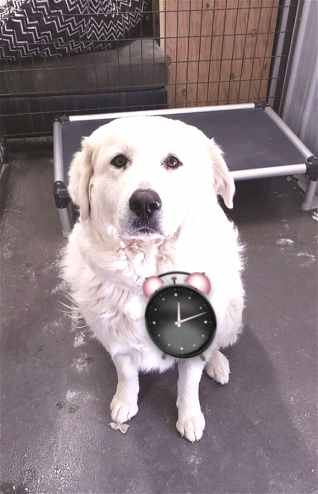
12:12
